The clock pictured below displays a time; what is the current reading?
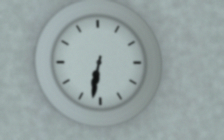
6:32
